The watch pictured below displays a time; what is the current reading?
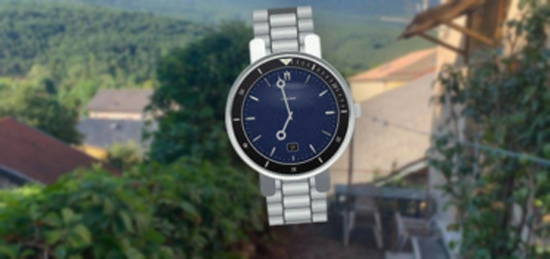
6:58
